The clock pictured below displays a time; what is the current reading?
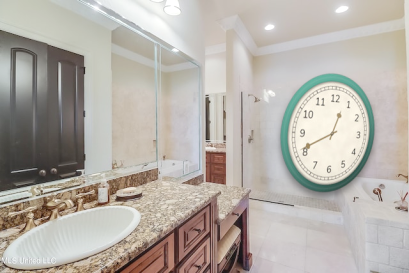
12:41
